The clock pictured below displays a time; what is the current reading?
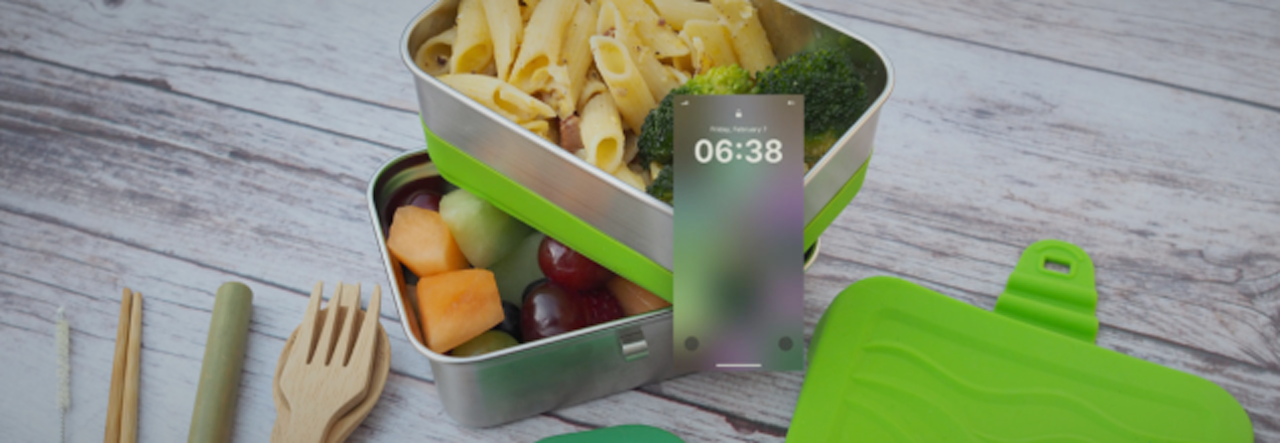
6:38
